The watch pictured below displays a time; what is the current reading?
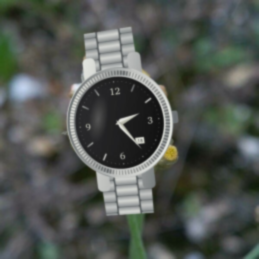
2:24
